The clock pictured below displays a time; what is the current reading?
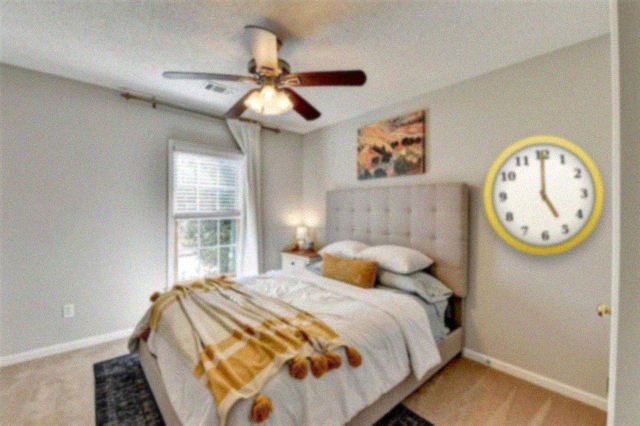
5:00
